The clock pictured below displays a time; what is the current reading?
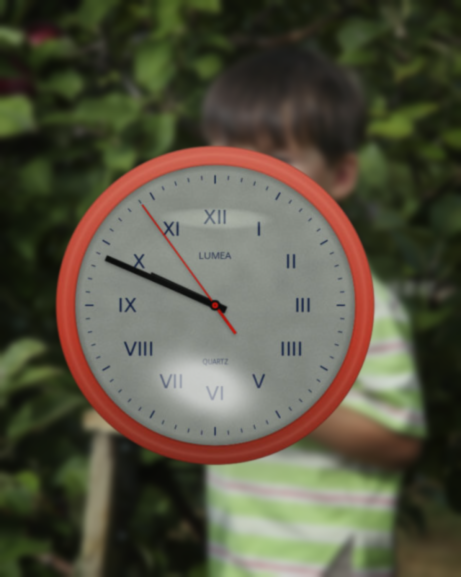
9:48:54
